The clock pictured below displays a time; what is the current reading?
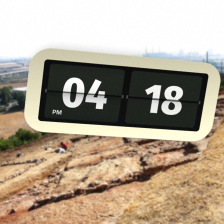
4:18
